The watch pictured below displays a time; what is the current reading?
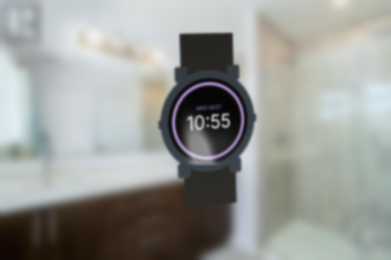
10:55
